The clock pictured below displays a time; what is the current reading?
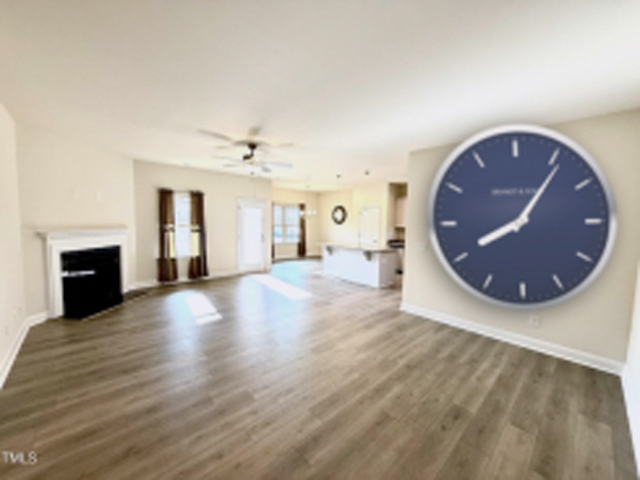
8:06
